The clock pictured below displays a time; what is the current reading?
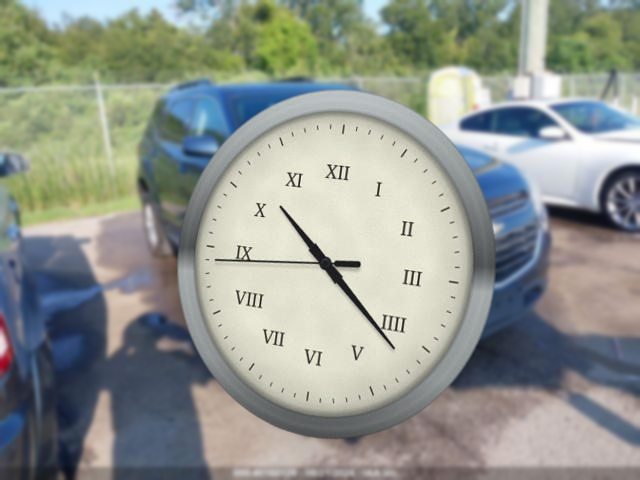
10:21:44
